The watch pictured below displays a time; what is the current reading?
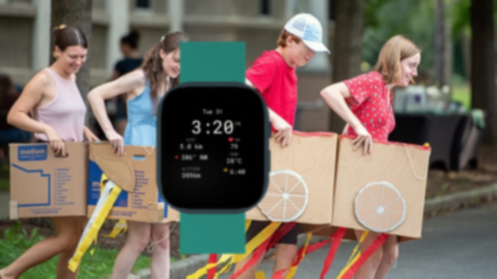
3:20
